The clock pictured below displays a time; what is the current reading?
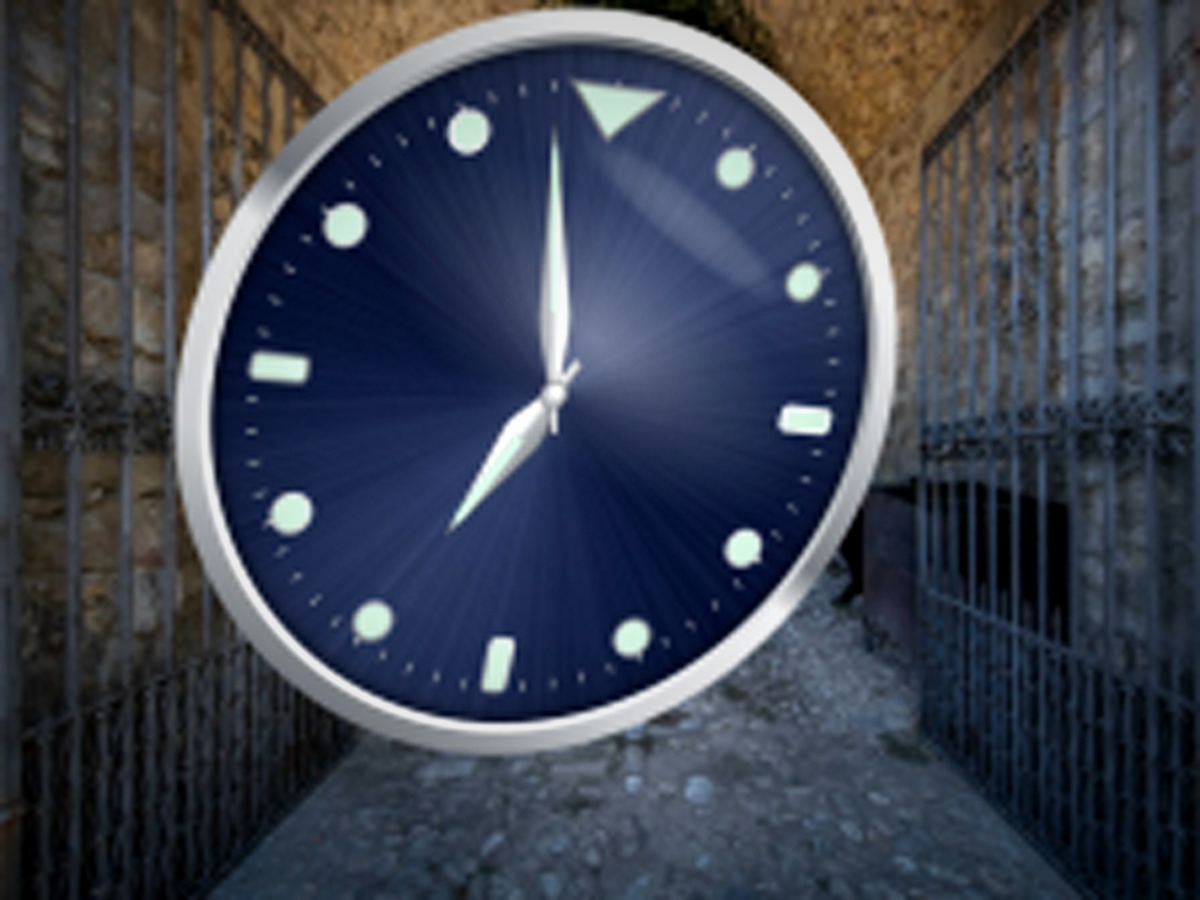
6:58
